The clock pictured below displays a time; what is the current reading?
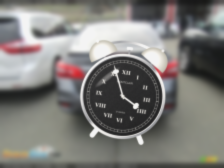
3:56
